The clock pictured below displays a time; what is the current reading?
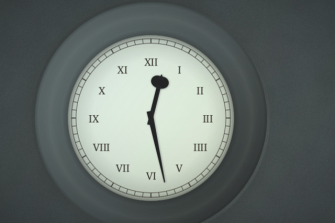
12:28
